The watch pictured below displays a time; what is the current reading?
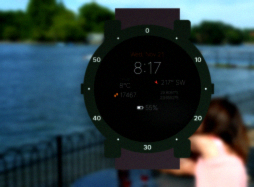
8:17
